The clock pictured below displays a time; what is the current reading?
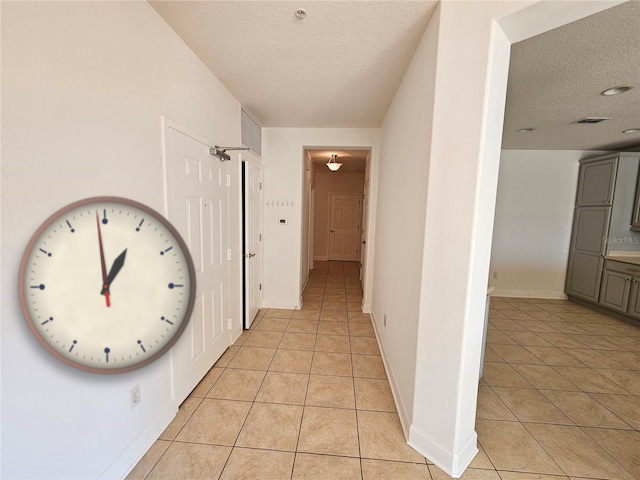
12:58:59
